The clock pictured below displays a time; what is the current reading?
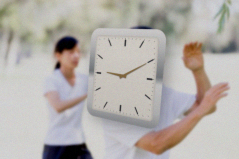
9:10
